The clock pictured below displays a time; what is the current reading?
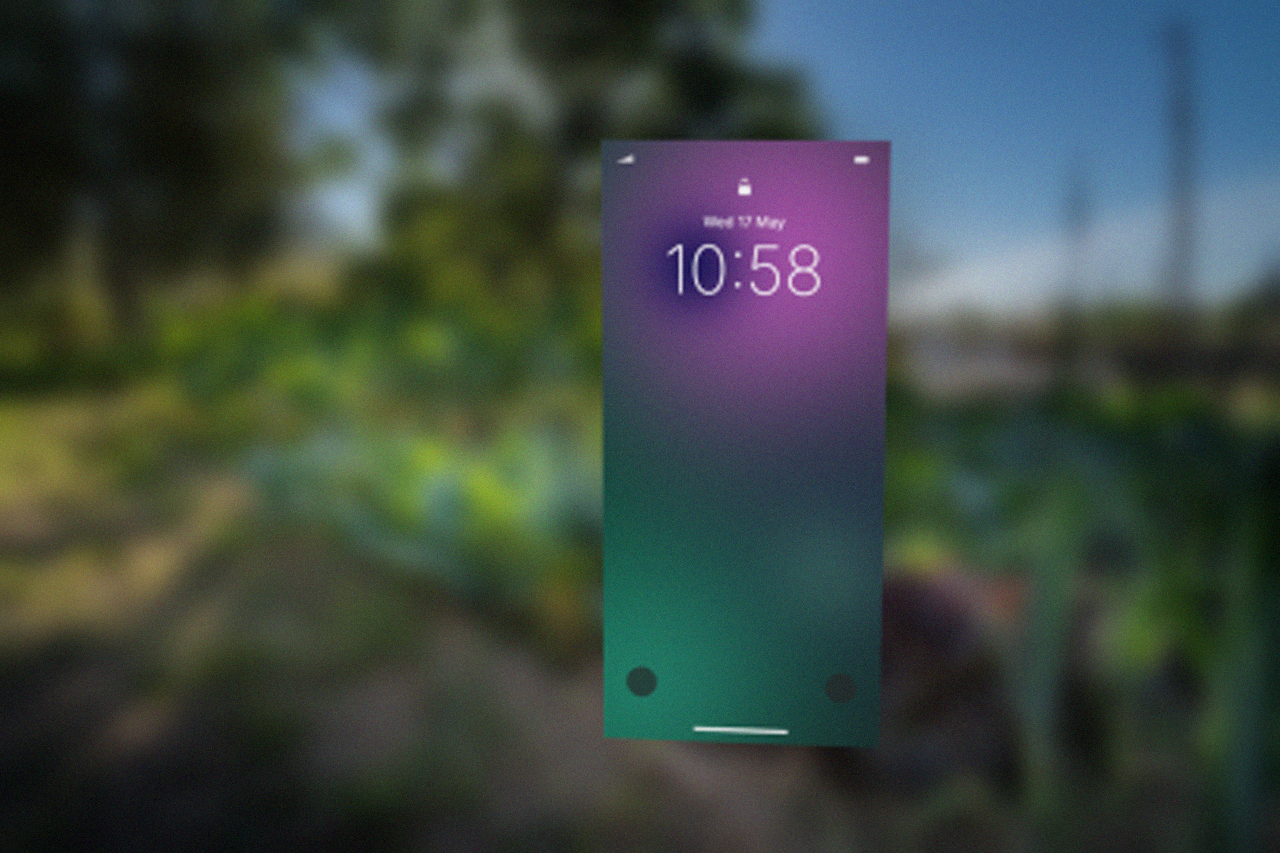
10:58
